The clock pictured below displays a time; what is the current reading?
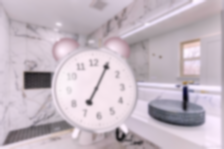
7:05
